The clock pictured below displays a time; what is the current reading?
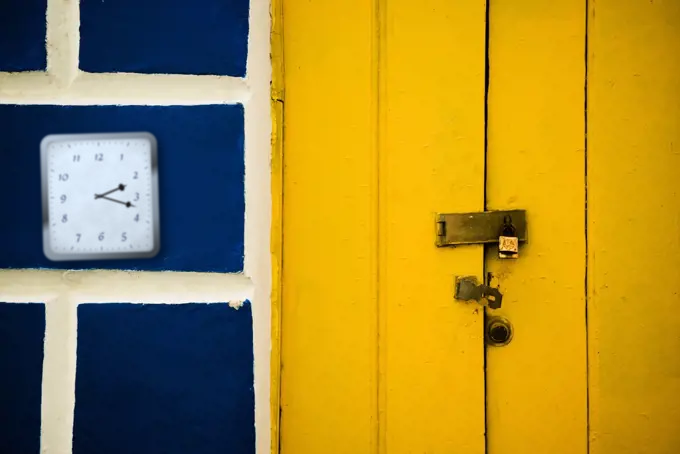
2:18
